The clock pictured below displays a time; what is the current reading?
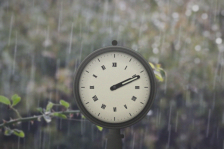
2:11
